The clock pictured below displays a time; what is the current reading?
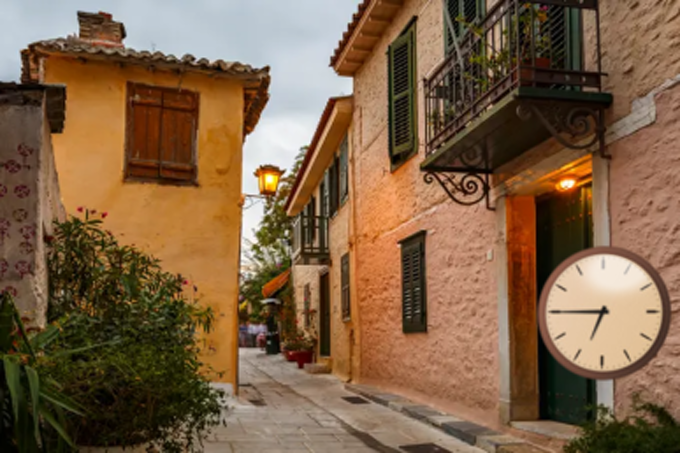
6:45
